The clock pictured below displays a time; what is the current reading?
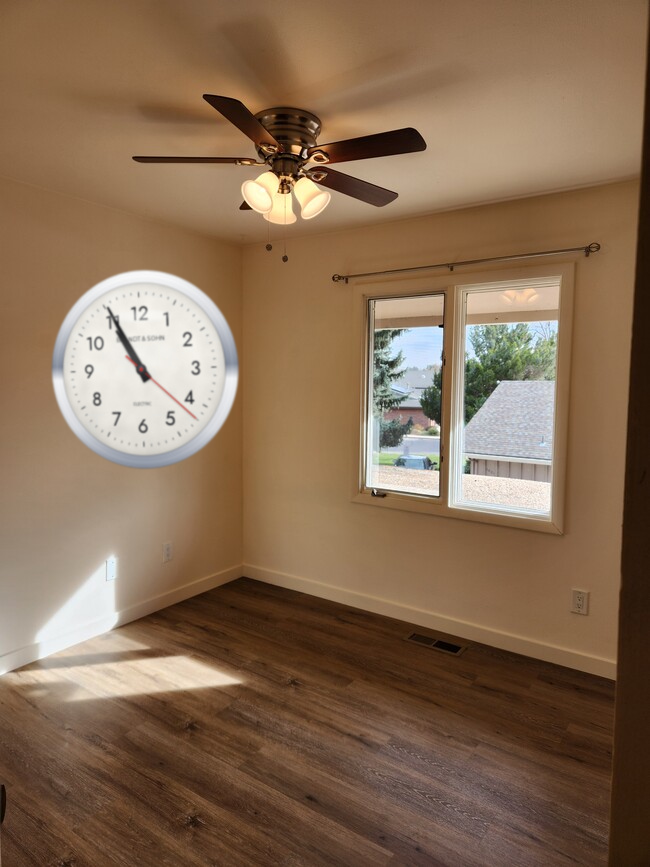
10:55:22
